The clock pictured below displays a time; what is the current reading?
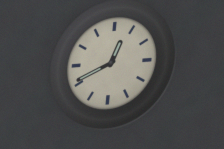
12:41
